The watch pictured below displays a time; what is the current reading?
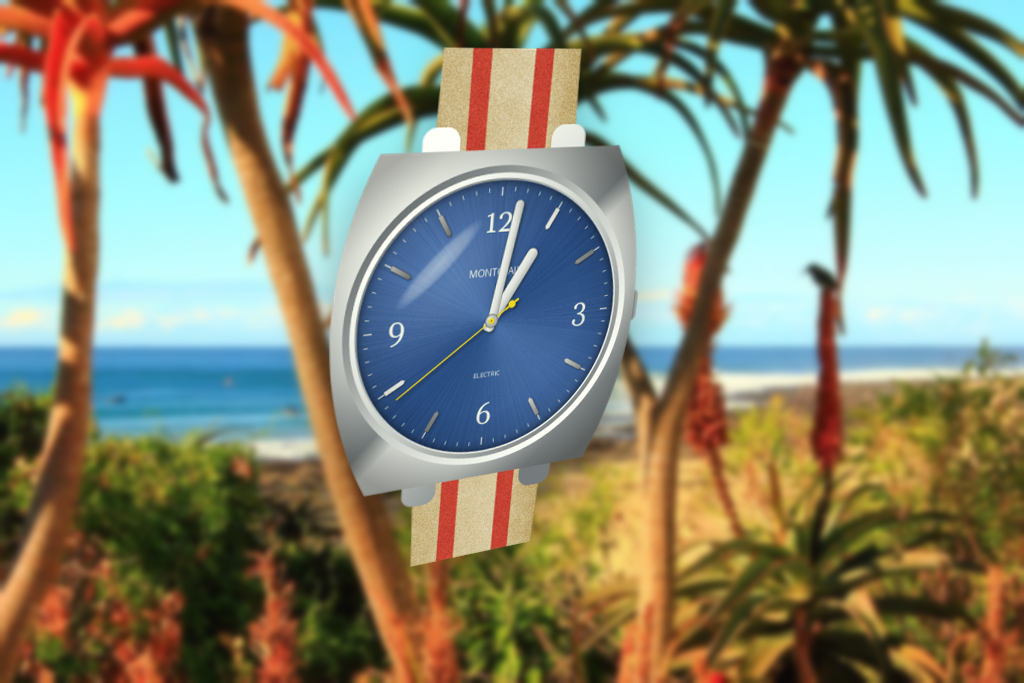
1:01:39
